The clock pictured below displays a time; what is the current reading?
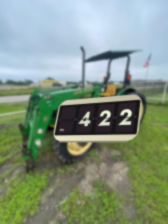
4:22
